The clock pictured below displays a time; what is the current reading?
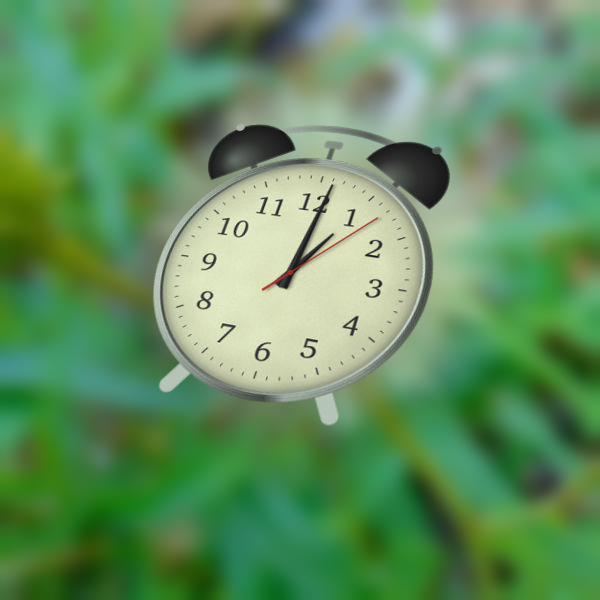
1:01:07
